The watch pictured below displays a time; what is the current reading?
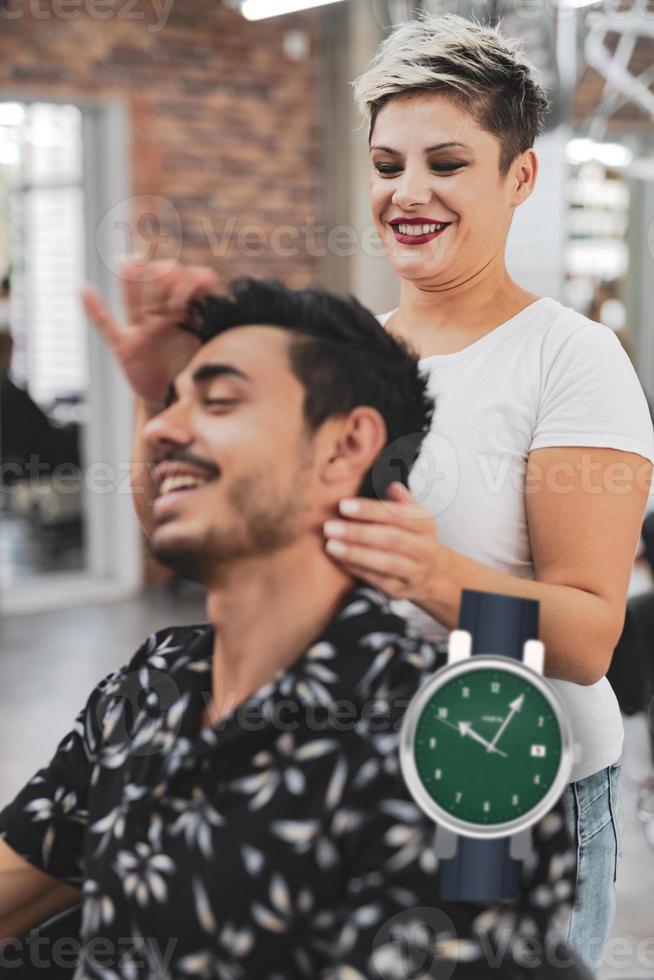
10:04:49
